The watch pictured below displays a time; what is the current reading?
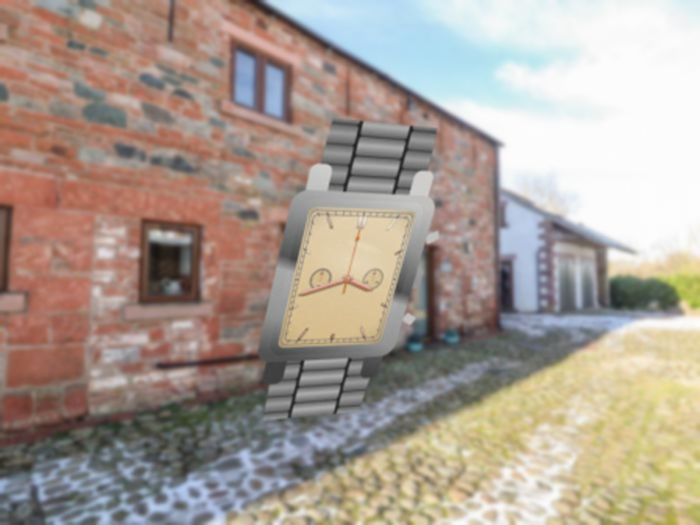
3:42
